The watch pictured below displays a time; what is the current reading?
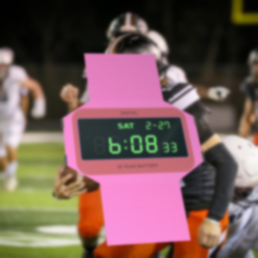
6:08
